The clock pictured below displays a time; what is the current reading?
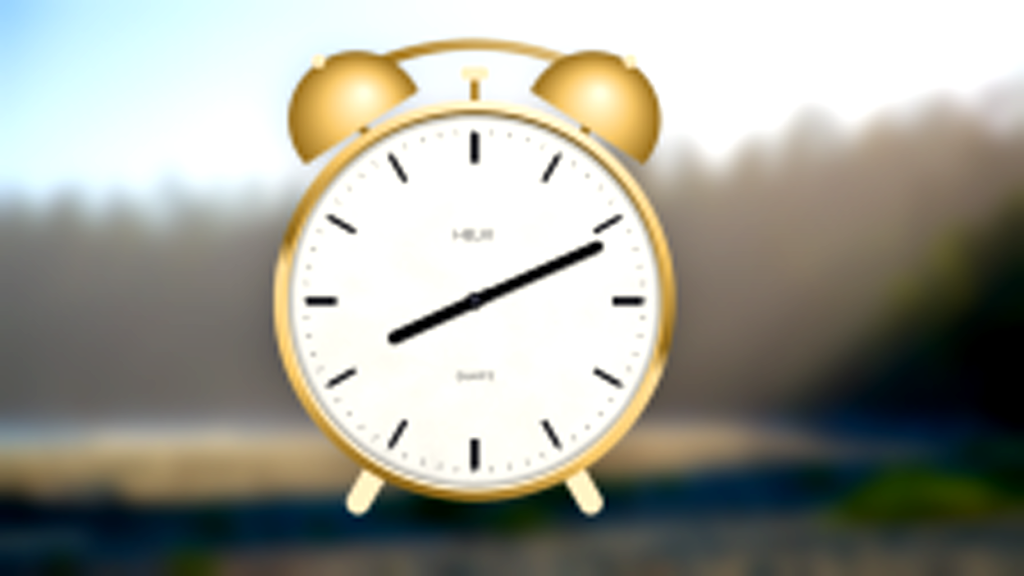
8:11
